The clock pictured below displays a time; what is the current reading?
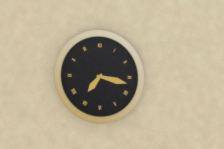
7:17
